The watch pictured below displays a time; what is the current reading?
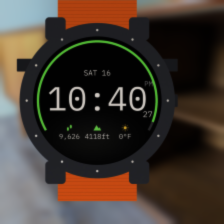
10:40
